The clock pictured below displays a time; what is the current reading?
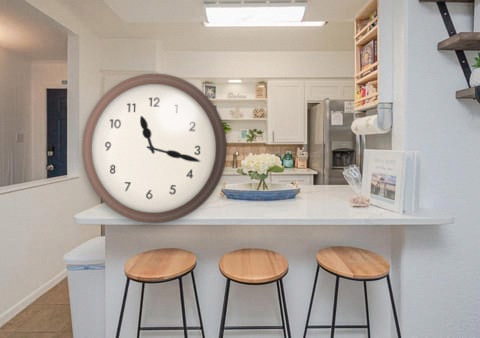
11:17
